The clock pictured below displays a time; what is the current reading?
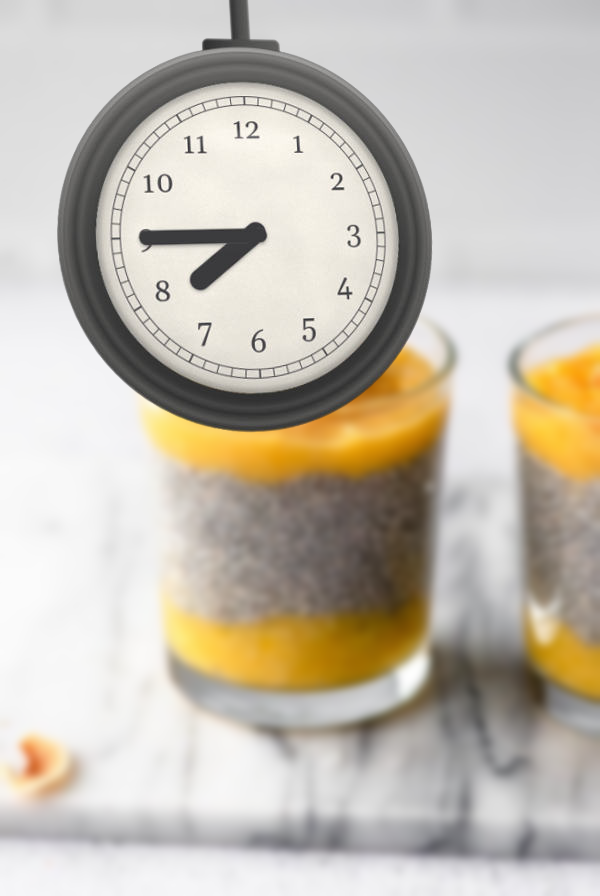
7:45
